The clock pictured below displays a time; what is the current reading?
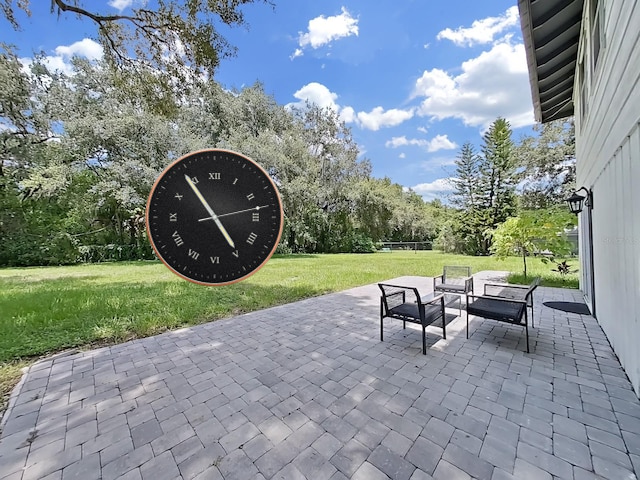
4:54:13
